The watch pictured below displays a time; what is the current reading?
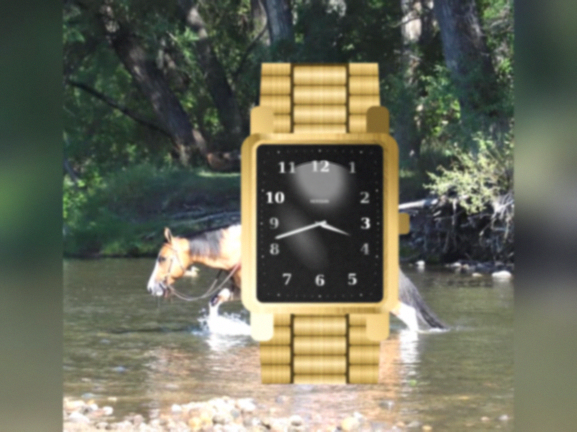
3:42
